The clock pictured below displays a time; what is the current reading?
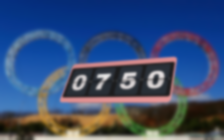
7:50
